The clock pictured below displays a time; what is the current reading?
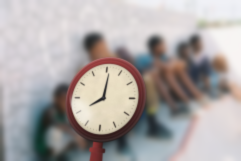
8:01
